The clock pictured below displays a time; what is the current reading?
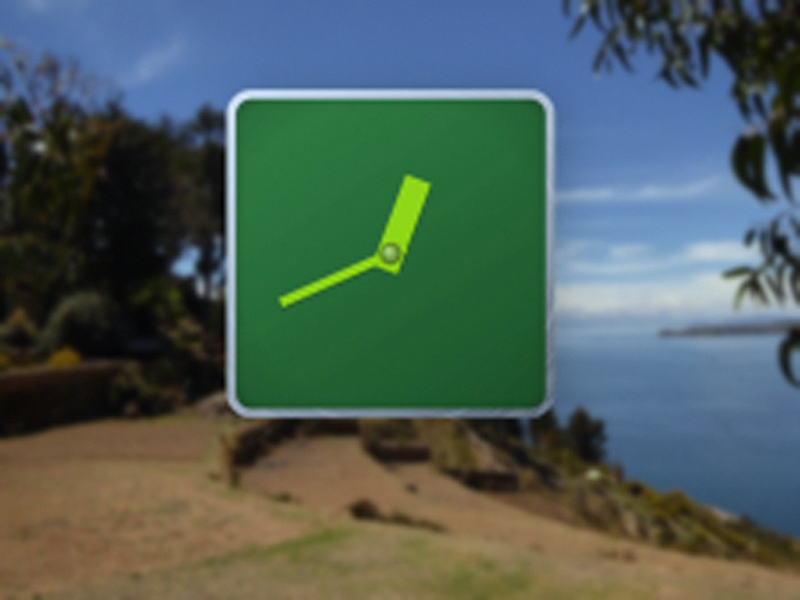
12:41
